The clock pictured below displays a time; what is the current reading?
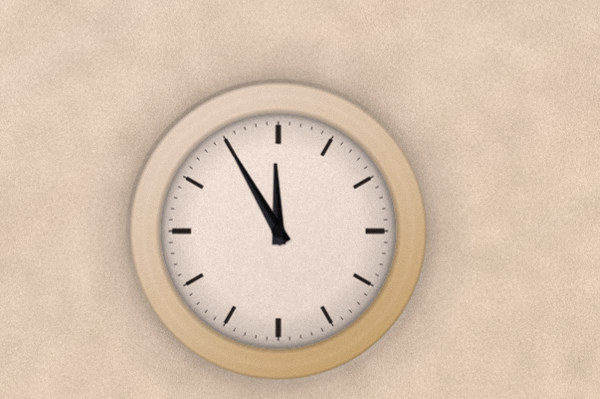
11:55
